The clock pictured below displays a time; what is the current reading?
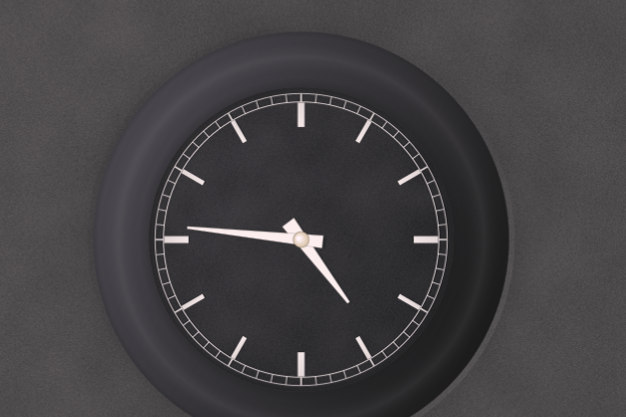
4:46
